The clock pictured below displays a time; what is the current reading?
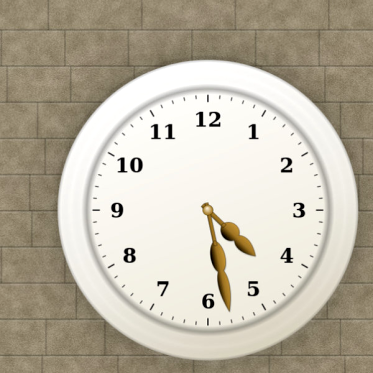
4:28
